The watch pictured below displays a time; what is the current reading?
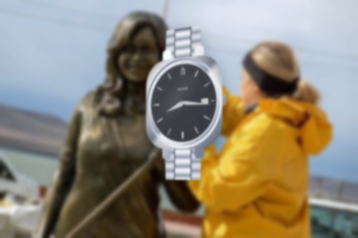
8:16
